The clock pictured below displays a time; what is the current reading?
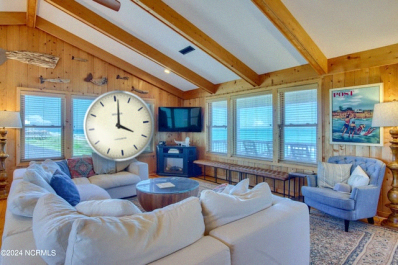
4:01
